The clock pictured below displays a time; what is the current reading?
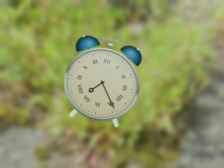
7:24
